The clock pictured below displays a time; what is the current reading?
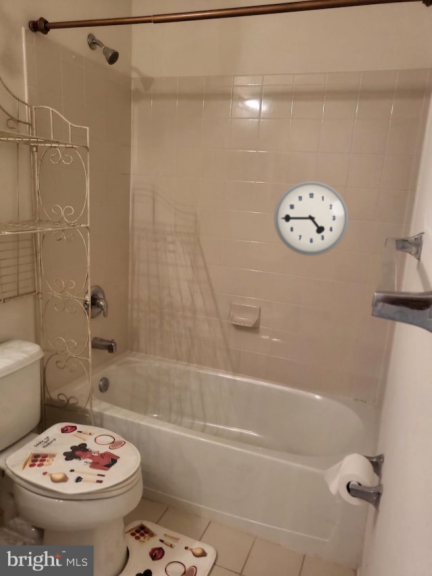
4:45
